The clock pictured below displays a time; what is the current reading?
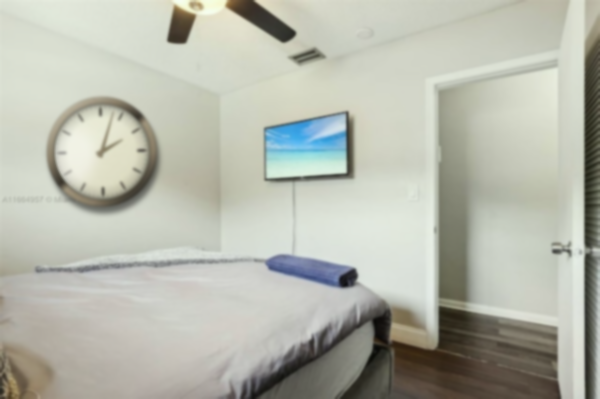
2:03
